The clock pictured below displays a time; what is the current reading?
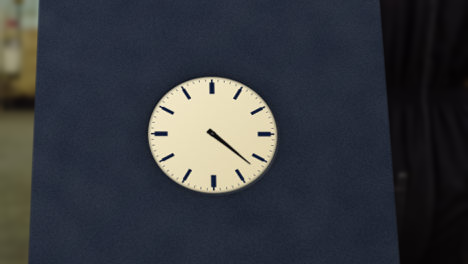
4:22
